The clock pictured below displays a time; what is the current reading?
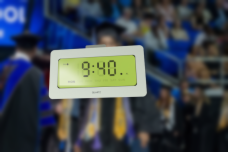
9:40
